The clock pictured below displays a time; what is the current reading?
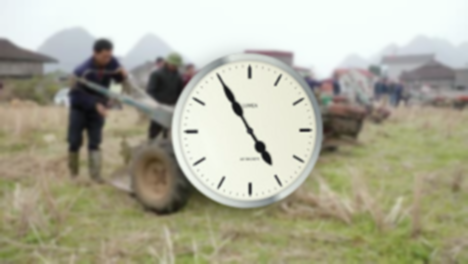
4:55
